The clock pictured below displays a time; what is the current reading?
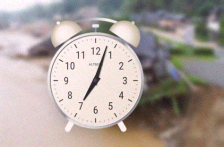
7:03
